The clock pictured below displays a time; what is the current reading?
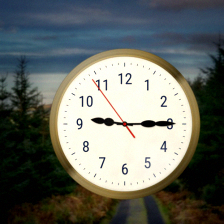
9:14:54
